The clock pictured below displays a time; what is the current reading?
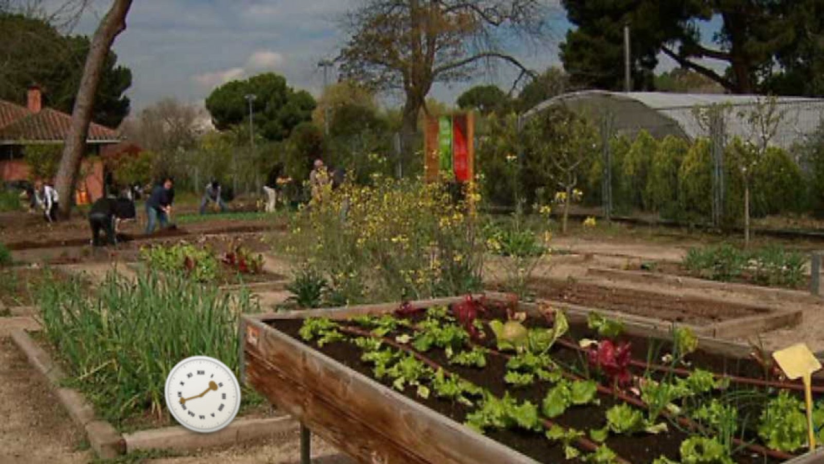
1:42
